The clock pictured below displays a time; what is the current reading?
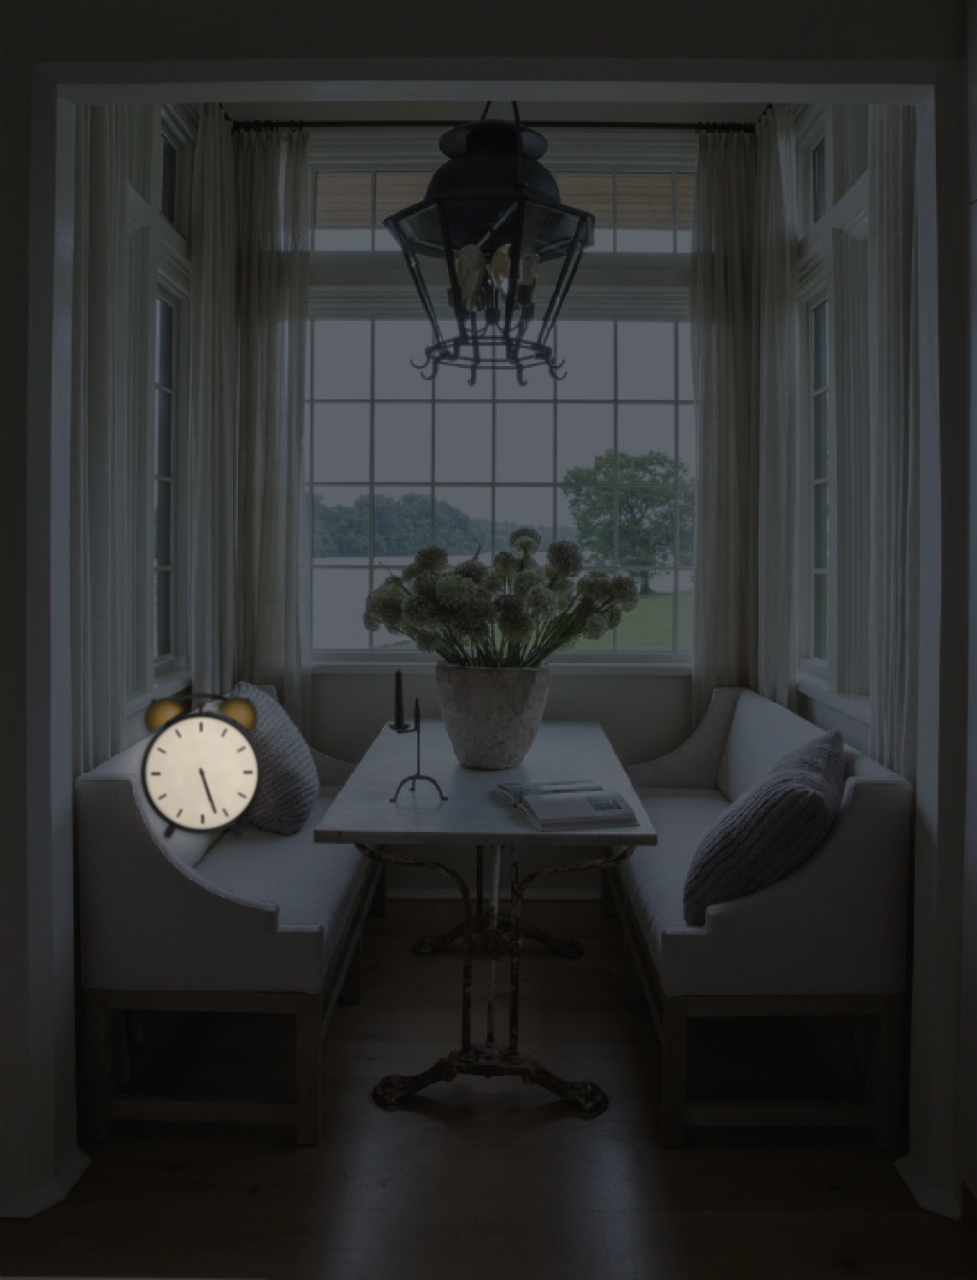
5:27
